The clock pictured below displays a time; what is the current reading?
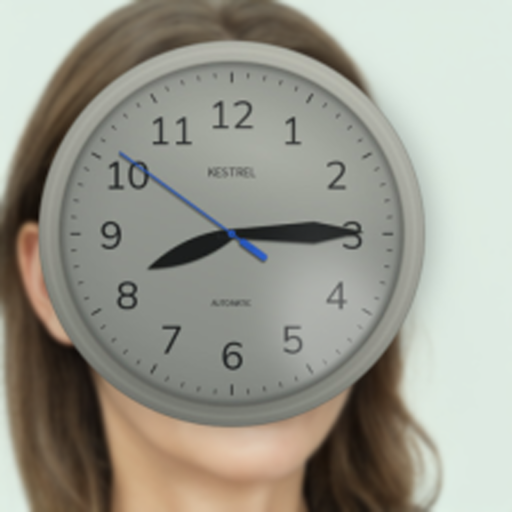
8:14:51
